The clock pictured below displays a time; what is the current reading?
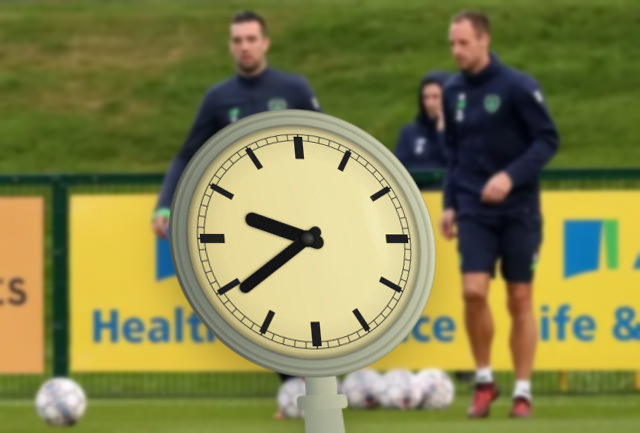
9:39
